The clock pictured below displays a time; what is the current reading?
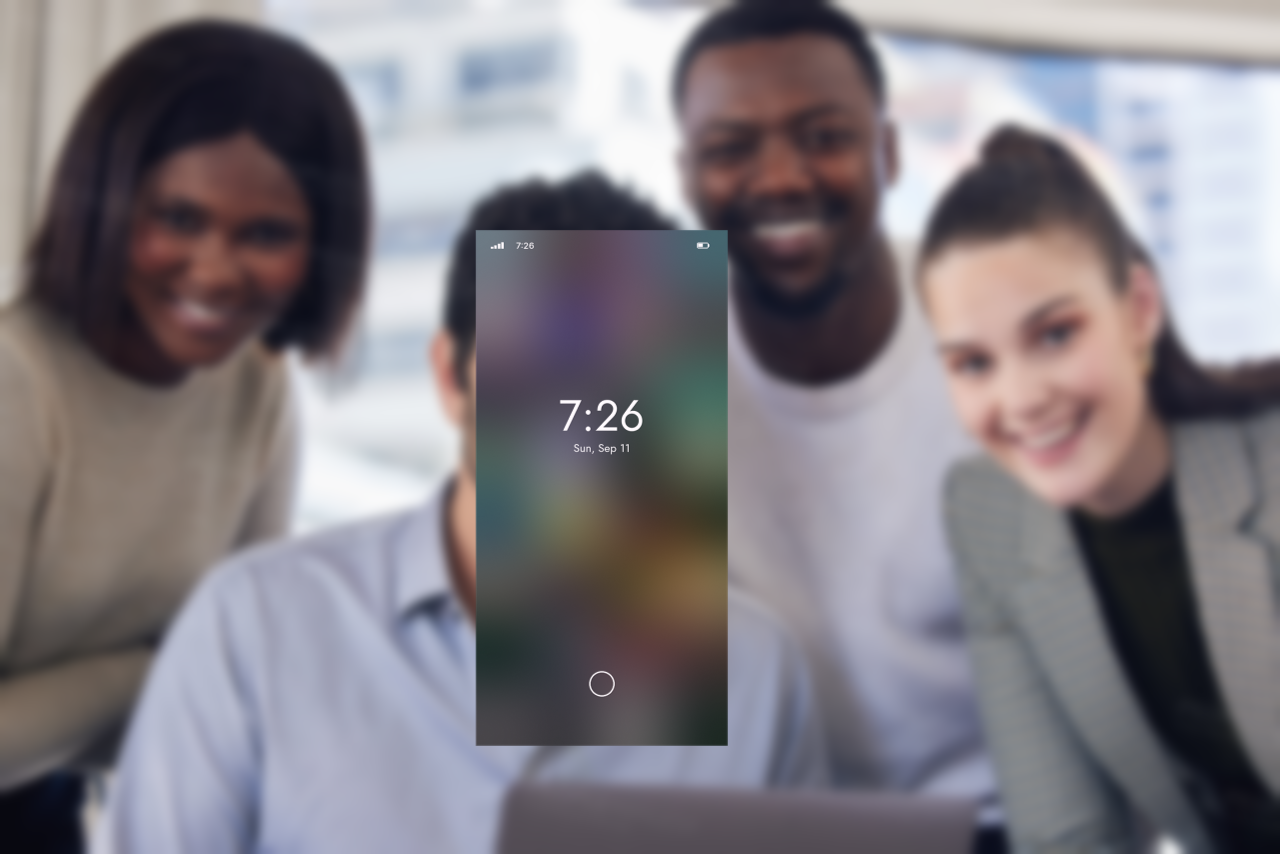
7:26
